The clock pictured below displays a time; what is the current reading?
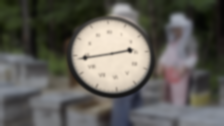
2:44
